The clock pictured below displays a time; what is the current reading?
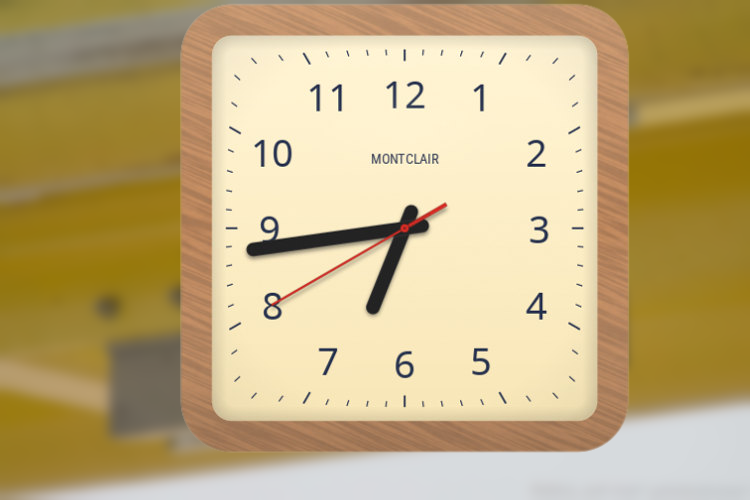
6:43:40
